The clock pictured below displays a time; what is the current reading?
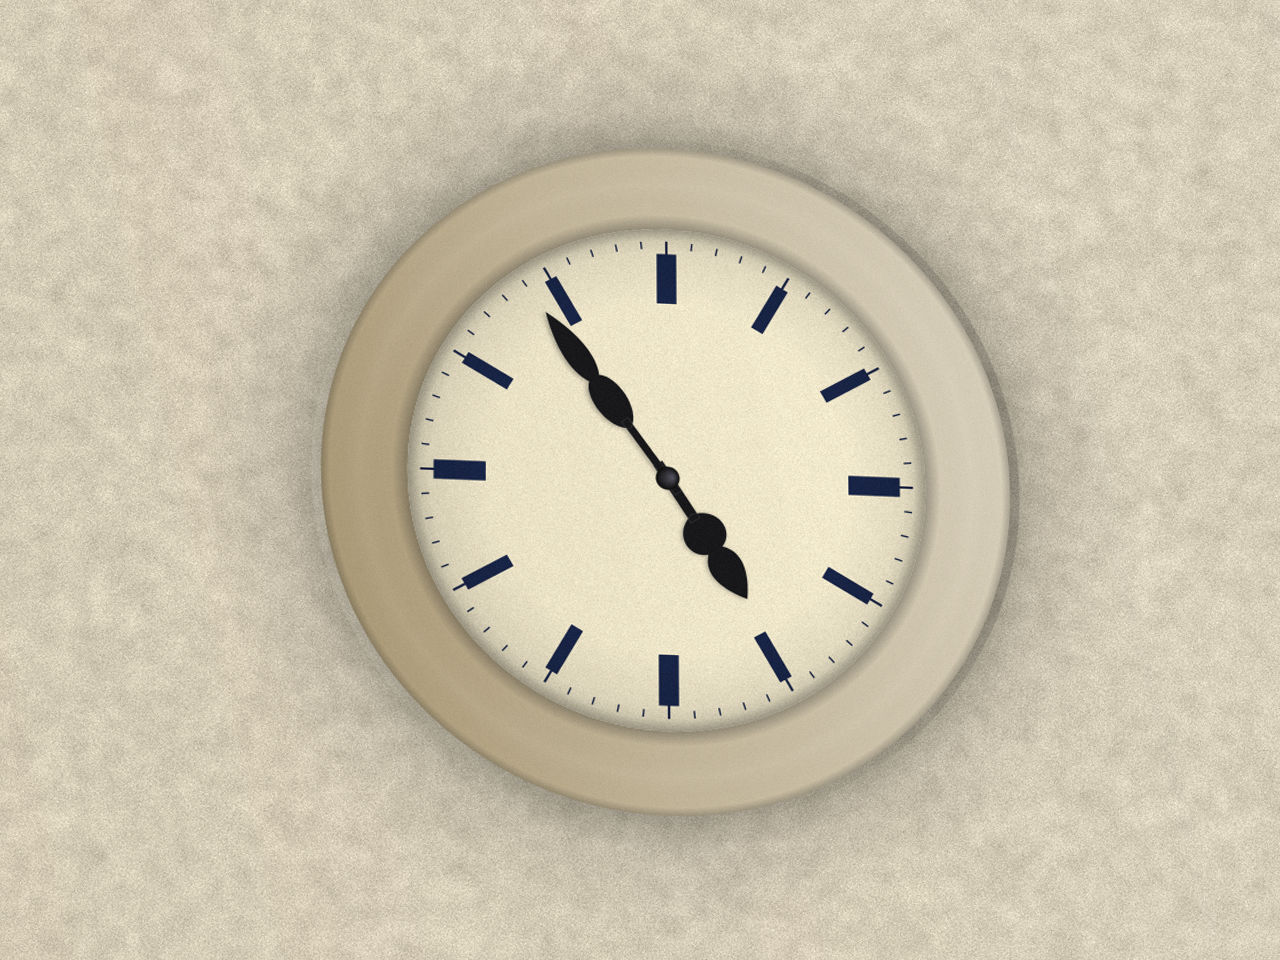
4:54
